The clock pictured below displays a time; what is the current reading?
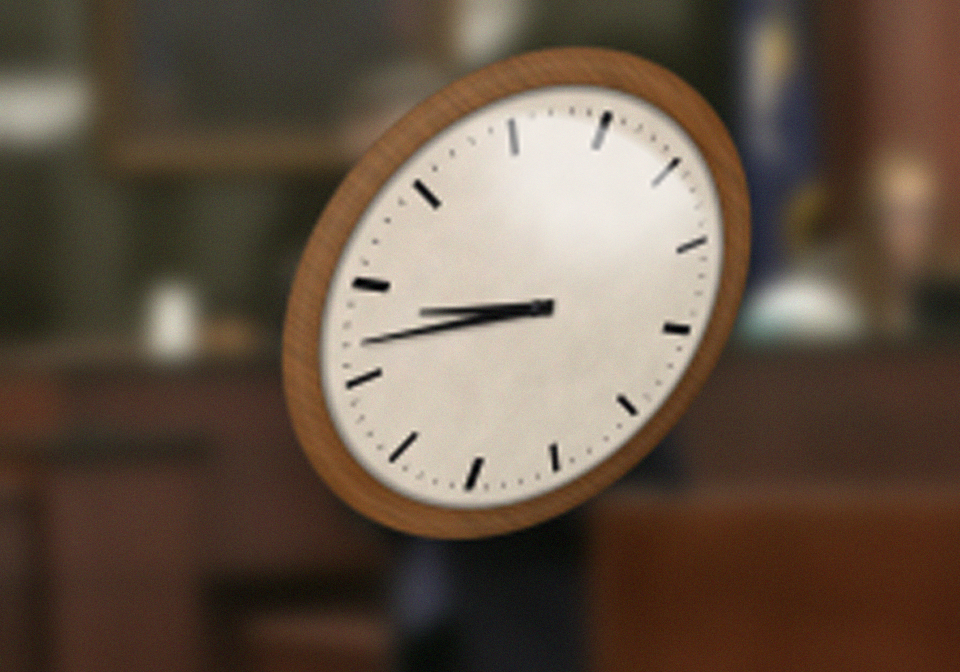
8:42
